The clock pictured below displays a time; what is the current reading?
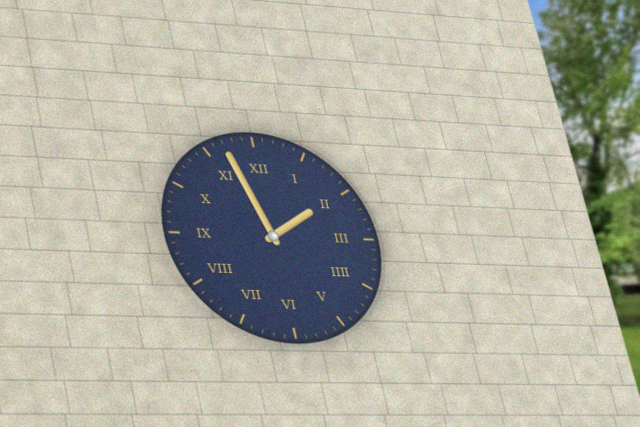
1:57
